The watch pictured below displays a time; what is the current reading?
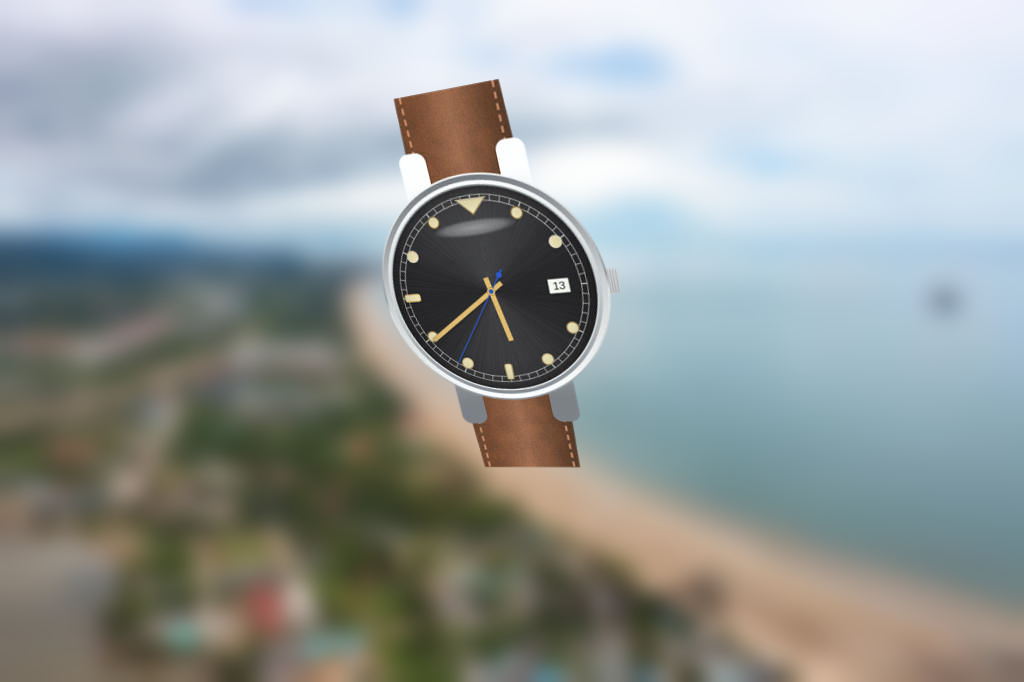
5:39:36
